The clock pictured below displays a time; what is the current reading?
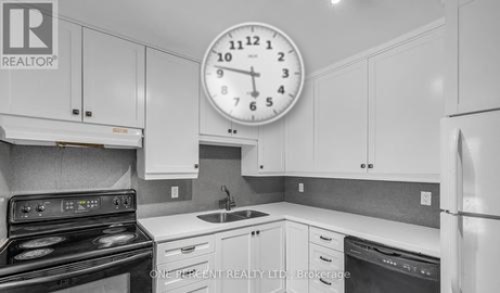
5:47
